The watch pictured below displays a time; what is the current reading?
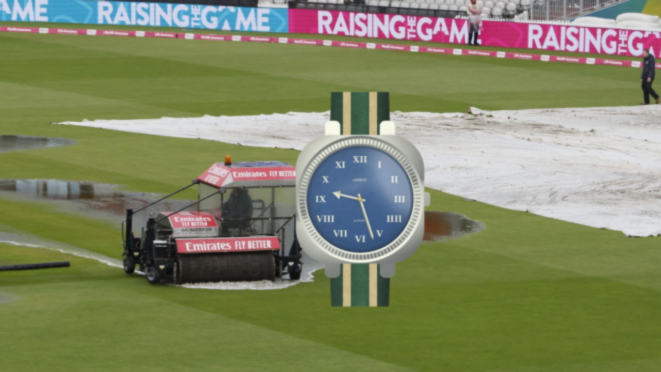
9:27
